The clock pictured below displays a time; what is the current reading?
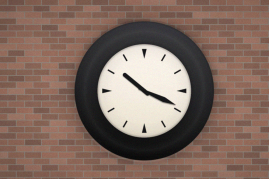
10:19
